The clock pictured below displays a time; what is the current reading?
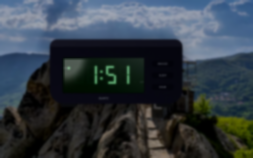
1:51
